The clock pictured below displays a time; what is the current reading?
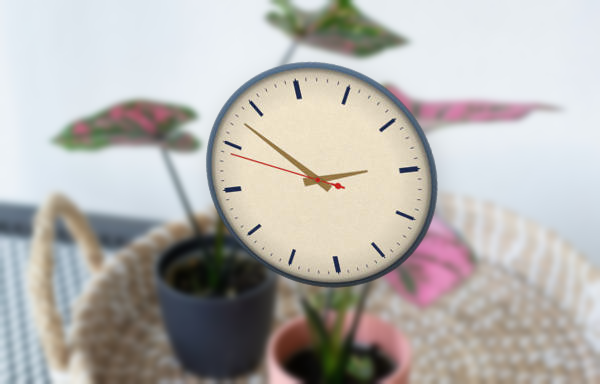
2:52:49
